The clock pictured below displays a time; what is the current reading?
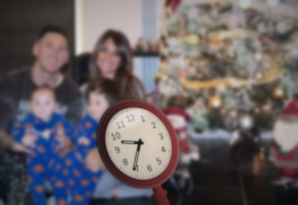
9:36
